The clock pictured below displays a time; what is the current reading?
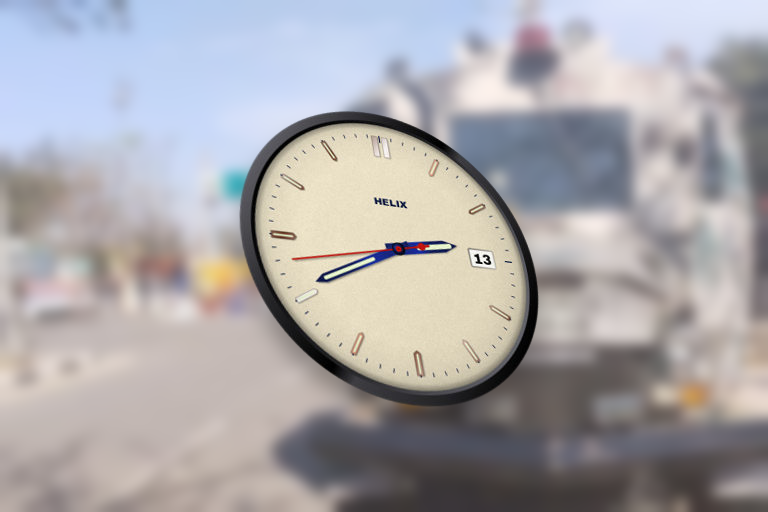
2:40:43
